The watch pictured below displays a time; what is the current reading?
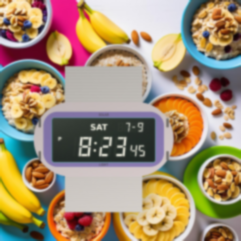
8:23:45
